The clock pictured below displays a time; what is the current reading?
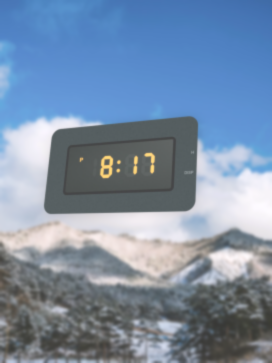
8:17
